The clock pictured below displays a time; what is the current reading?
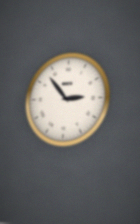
2:53
